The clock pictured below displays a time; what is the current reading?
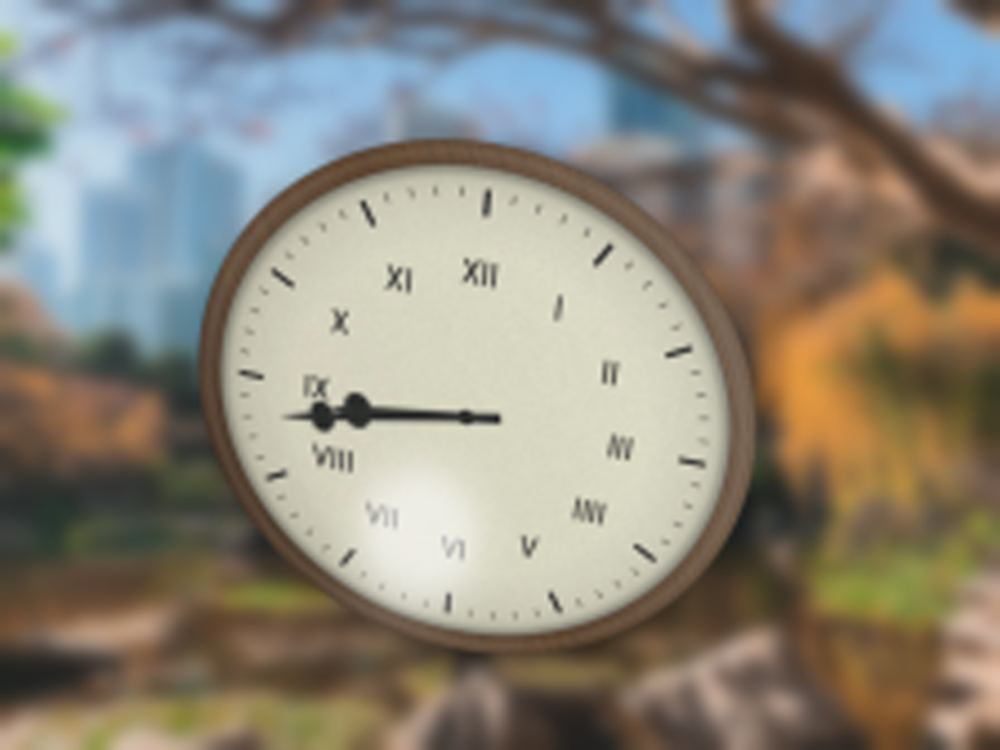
8:43
